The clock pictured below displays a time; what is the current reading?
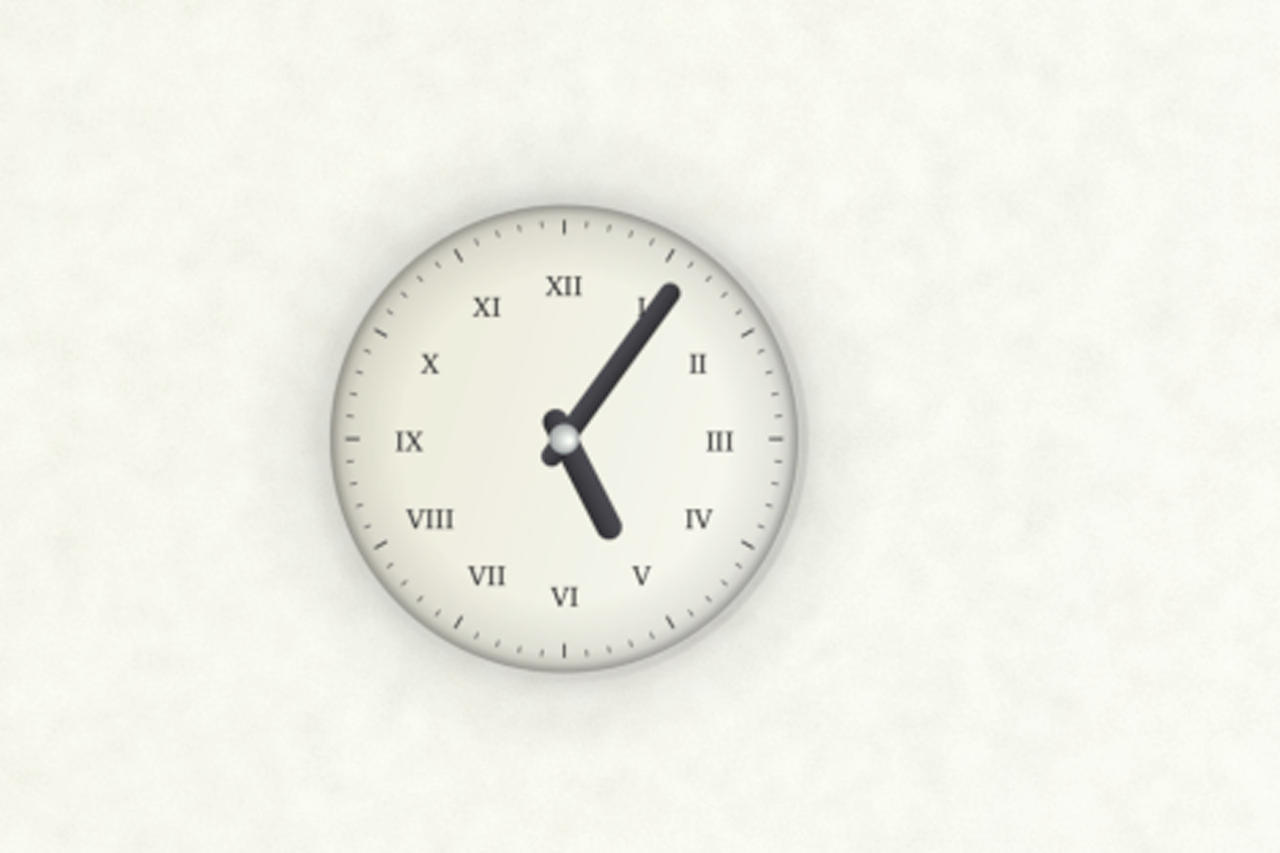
5:06
